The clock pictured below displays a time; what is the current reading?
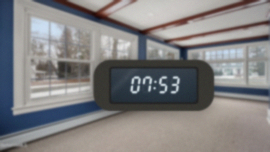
7:53
